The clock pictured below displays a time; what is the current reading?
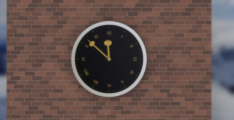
11:52
